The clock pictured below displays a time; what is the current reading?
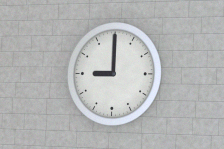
9:00
